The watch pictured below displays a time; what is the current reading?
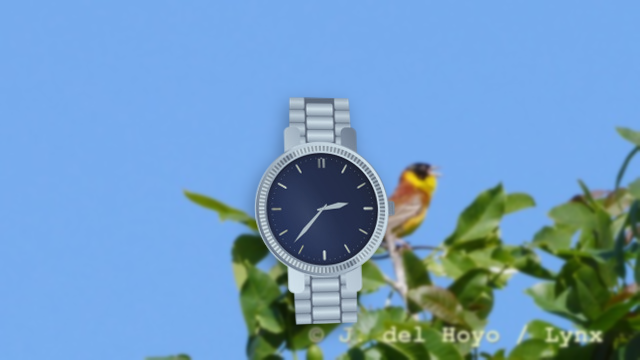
2:37
